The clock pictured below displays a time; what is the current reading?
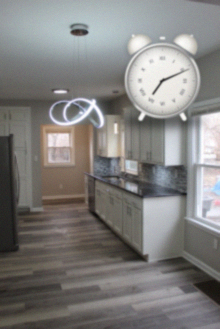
7:11
